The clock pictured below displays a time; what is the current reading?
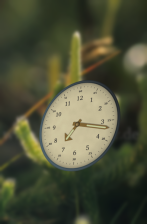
7:17
